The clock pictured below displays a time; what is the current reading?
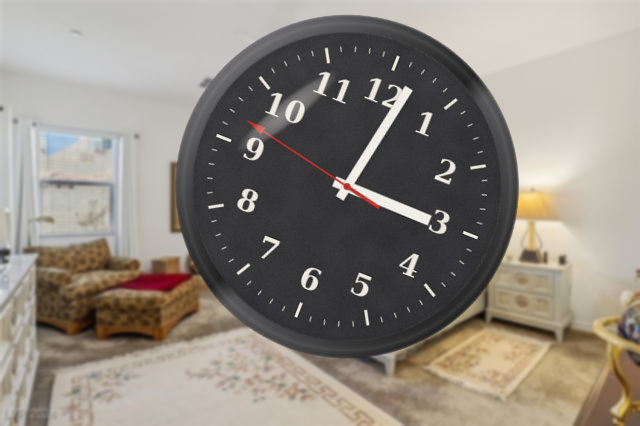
3:01:47
